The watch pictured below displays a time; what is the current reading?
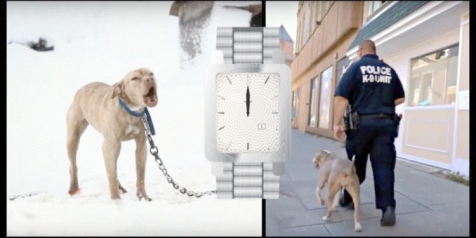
12:00
